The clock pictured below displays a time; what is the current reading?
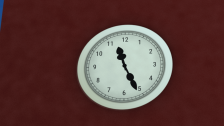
11:26
